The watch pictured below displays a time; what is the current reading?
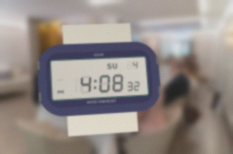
4:08
